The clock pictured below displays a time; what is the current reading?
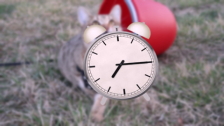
7:15
